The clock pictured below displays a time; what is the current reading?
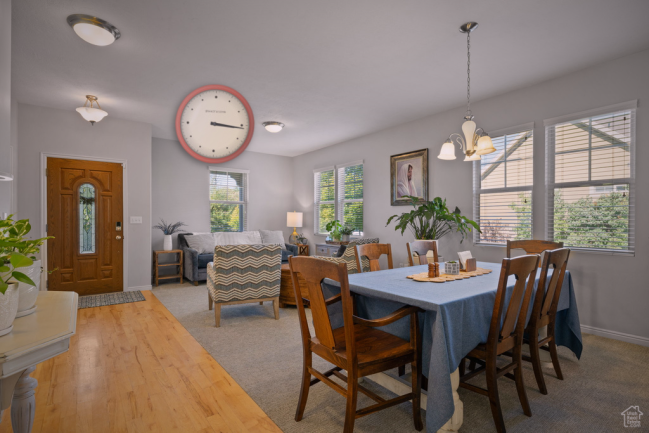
3:16
